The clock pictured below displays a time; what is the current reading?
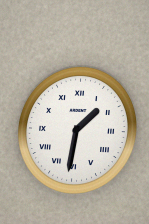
1:31
